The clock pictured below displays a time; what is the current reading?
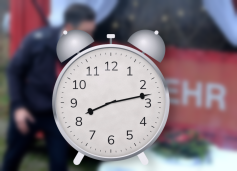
8:13
